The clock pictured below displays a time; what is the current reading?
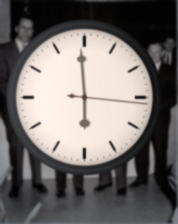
5:59:16
